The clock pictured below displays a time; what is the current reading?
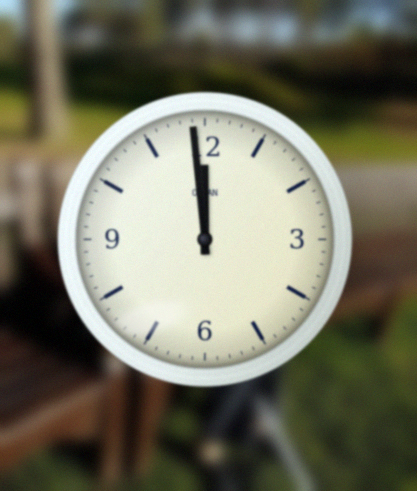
11:59
